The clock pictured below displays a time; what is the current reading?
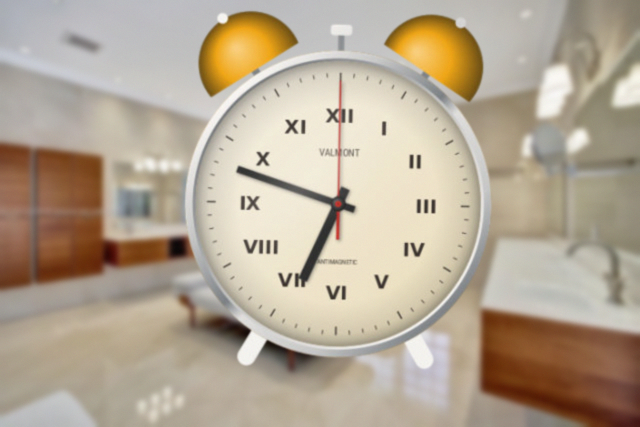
6:48:00
